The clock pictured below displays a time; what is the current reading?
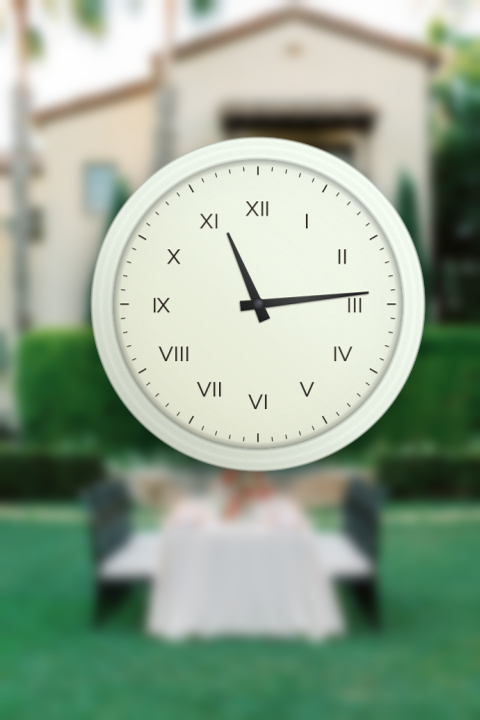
11:14
